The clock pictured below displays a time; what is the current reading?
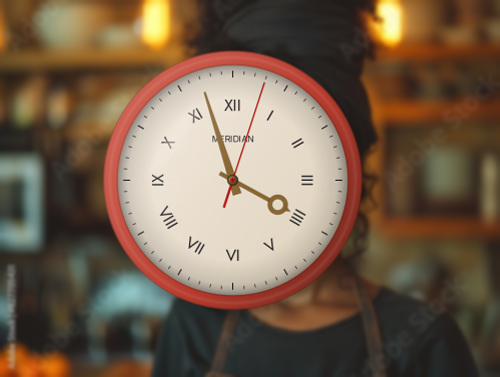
3:57:03
